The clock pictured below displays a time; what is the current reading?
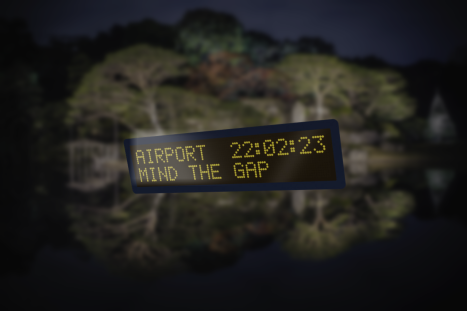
22:02:23
